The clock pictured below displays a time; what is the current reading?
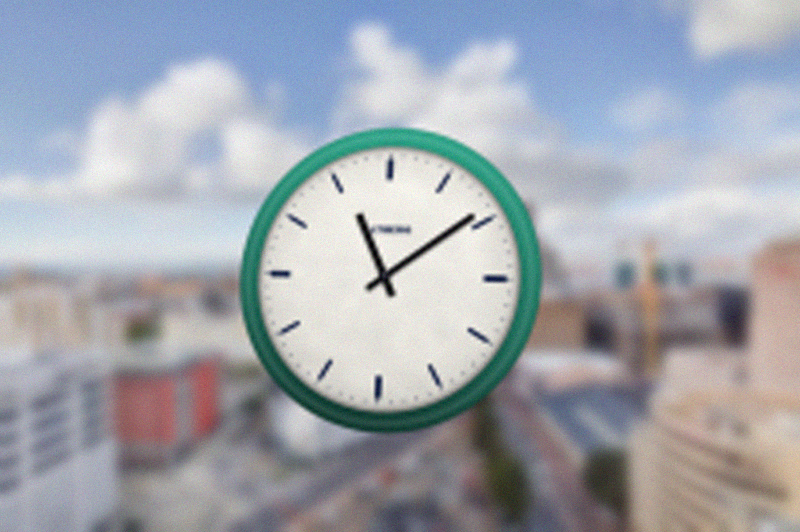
11:09
